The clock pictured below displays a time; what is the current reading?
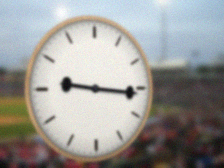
9:16
